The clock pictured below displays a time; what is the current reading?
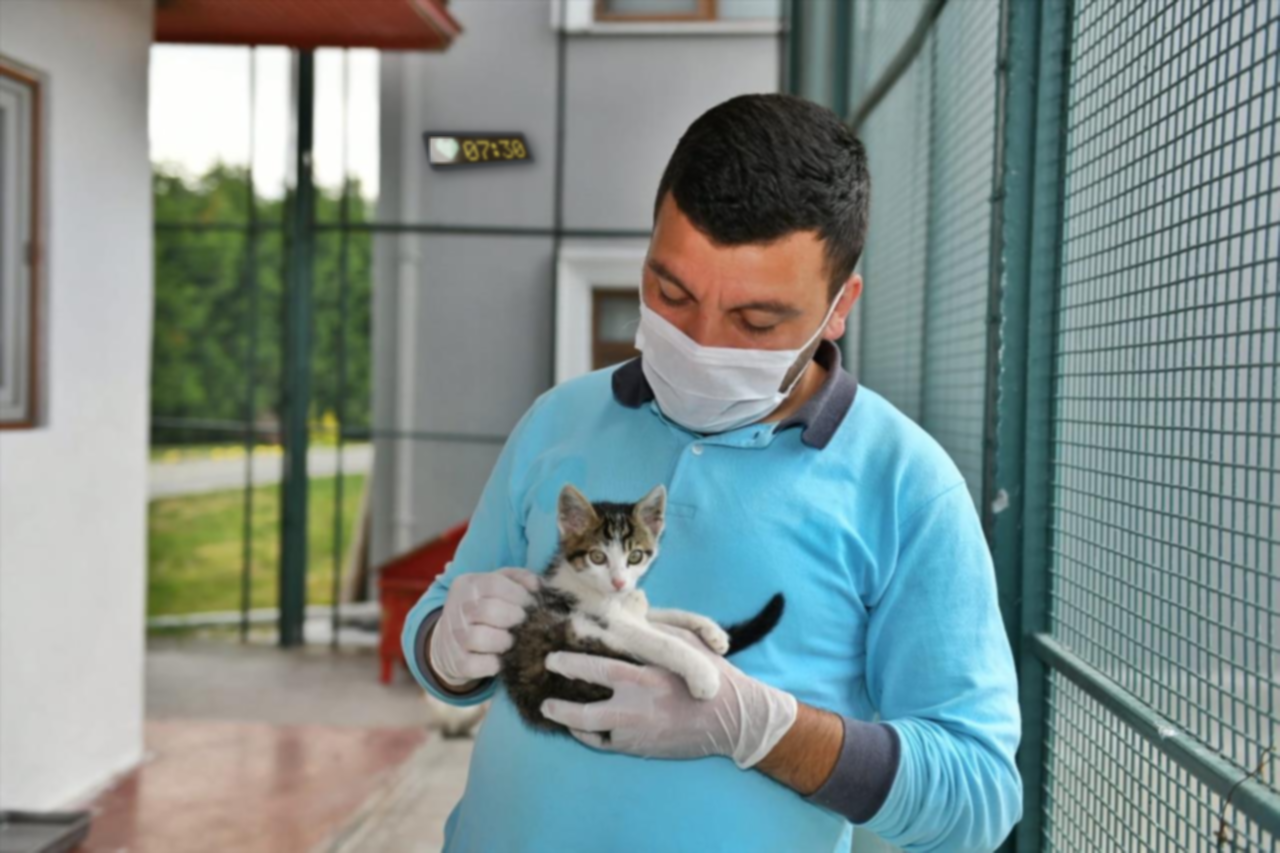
7:30
